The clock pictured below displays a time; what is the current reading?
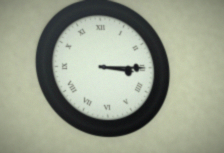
3:15
